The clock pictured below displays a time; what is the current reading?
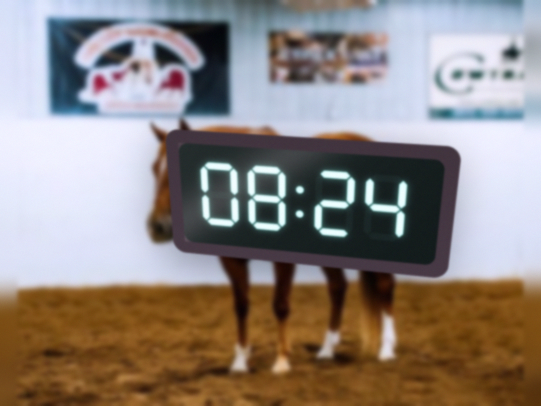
8:24
